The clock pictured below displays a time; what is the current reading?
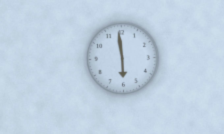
5:59
